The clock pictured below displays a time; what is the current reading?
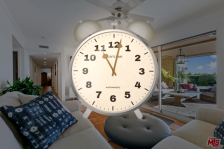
11:02
